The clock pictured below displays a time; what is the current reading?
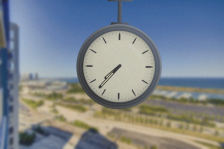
7:37
